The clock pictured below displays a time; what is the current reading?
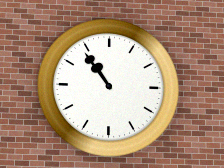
10:54
